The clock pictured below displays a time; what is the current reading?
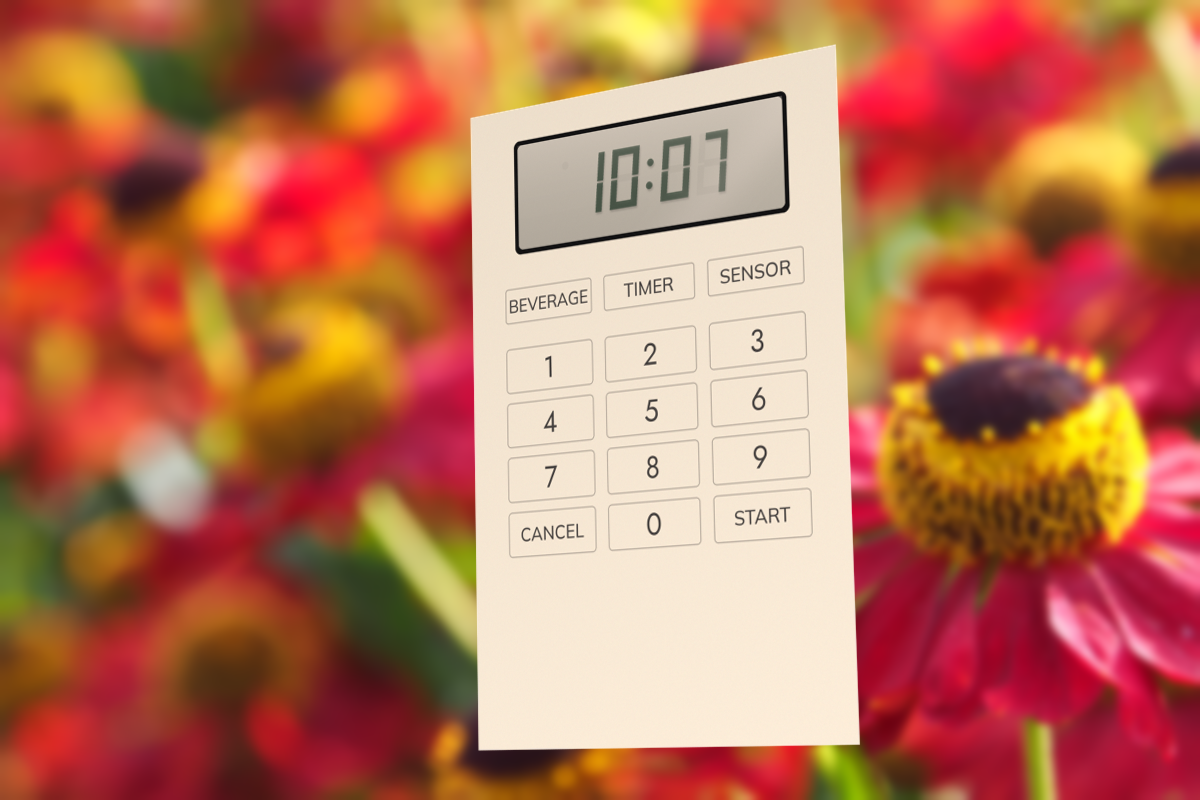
10:07
